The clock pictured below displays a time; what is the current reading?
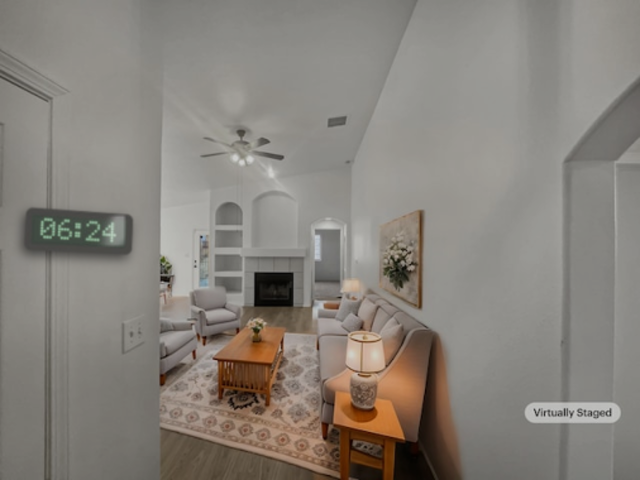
6:24
